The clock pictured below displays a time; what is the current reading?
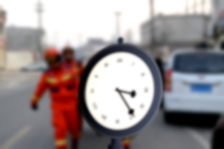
3:24
